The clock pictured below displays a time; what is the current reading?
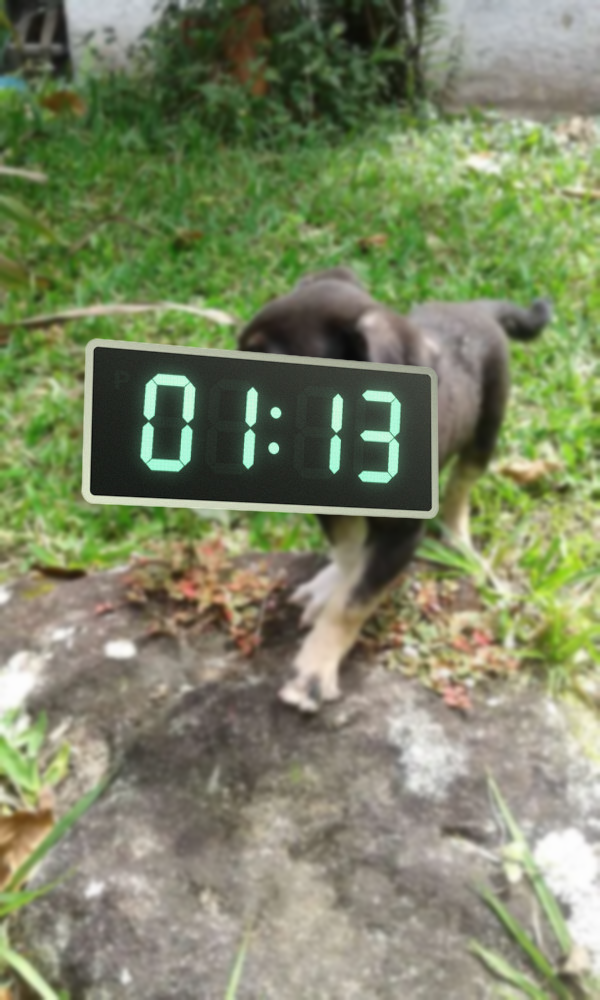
1:13
